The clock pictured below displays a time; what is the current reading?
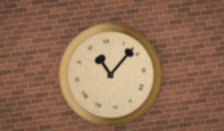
11:08
